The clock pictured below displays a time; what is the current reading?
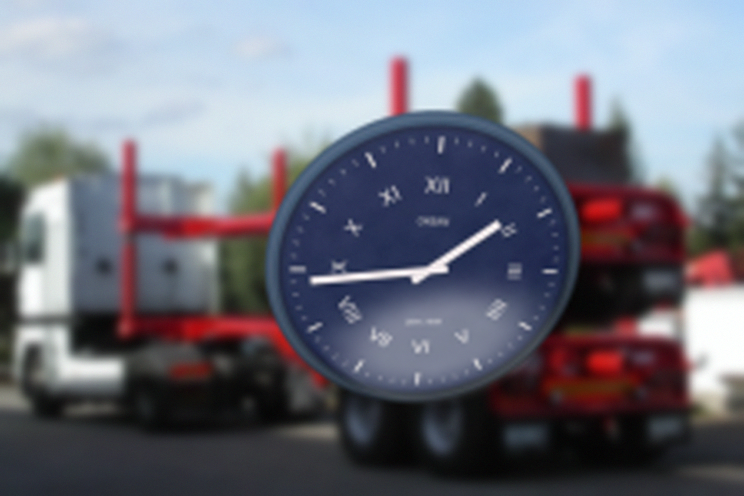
1:44
